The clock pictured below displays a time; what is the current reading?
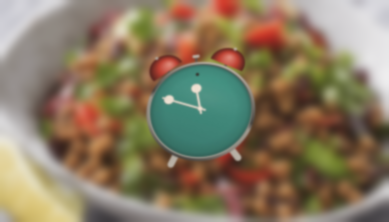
11:49
